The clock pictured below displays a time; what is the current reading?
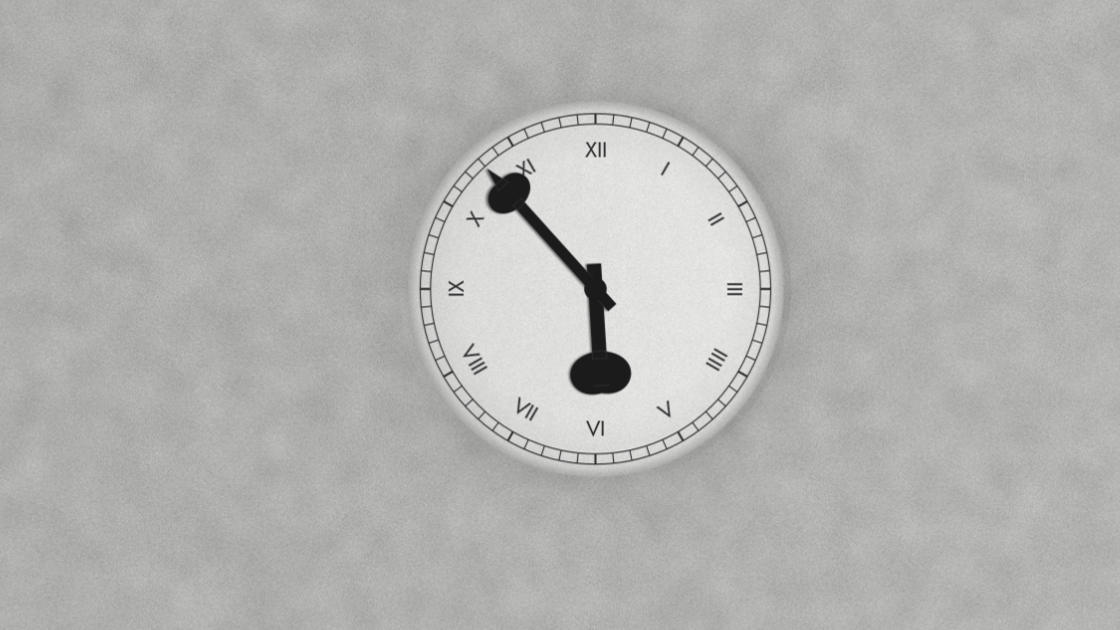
5:53
